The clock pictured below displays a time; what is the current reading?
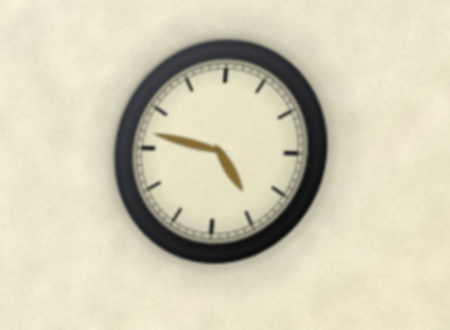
4:47
